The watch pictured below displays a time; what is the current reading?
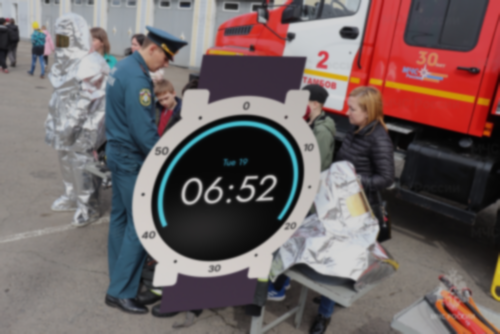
6:52
